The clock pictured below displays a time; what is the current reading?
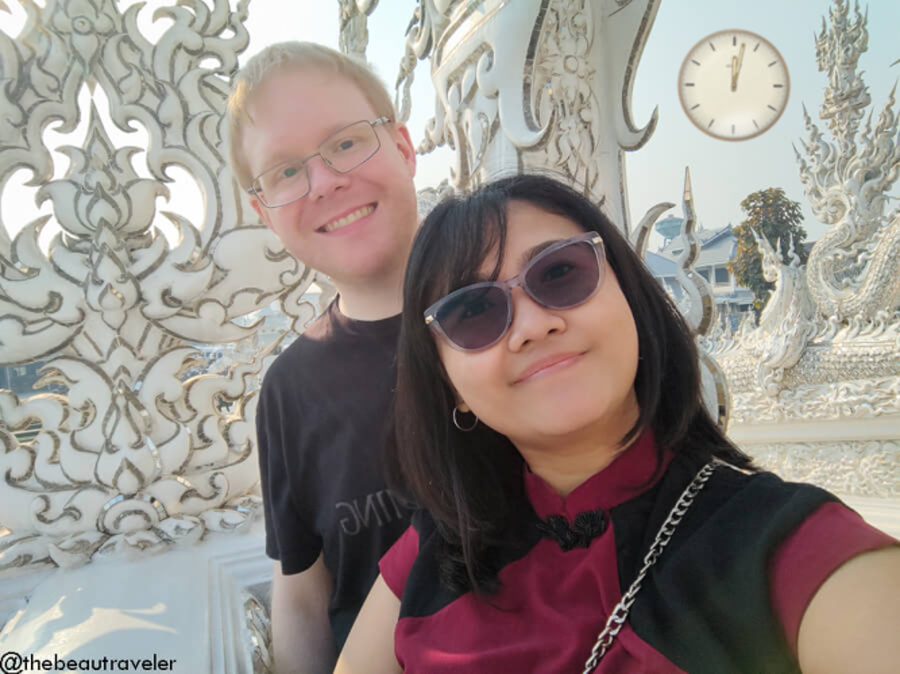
12:02
